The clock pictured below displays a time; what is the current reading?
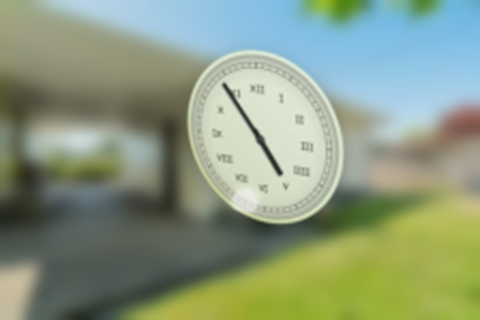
4:54
